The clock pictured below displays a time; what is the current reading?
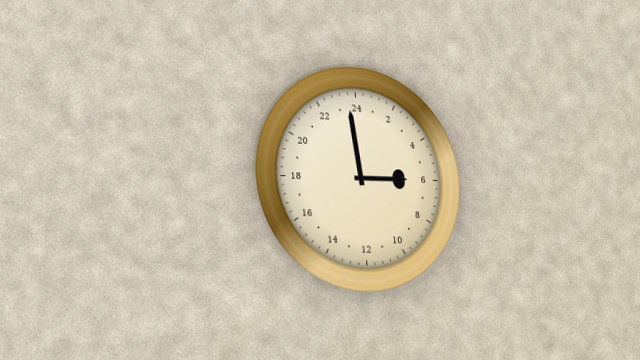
5:59
